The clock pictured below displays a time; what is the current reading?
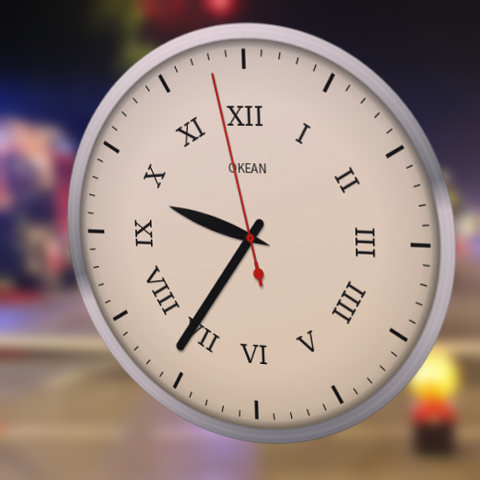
9:35:58
